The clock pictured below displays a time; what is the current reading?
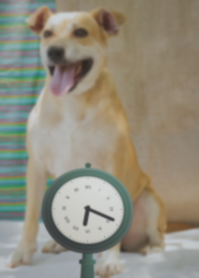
6:19
